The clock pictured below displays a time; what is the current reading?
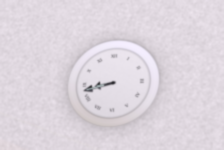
8:43
